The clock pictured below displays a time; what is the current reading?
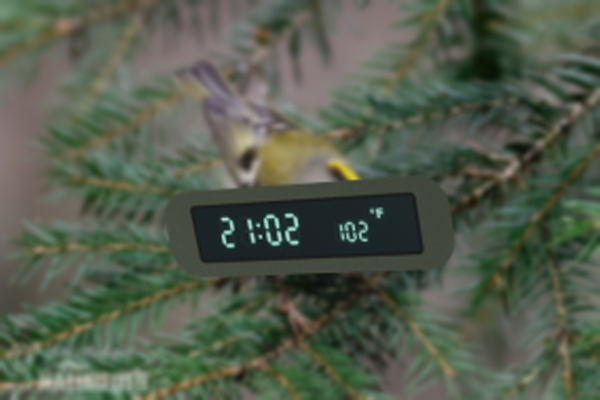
21:02
